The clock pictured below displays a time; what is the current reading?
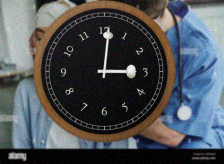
3:01
